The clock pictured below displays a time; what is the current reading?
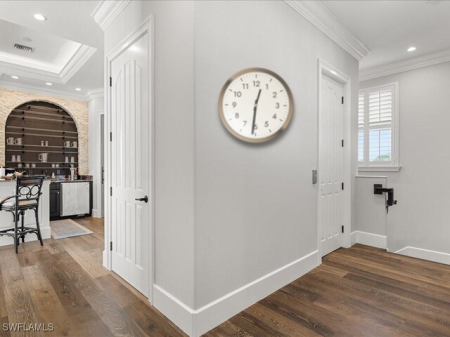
12:31
